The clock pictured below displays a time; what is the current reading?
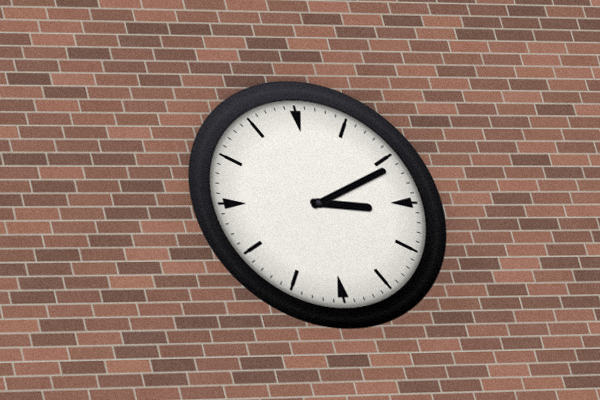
3:11
